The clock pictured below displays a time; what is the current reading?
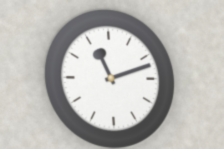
11:12
